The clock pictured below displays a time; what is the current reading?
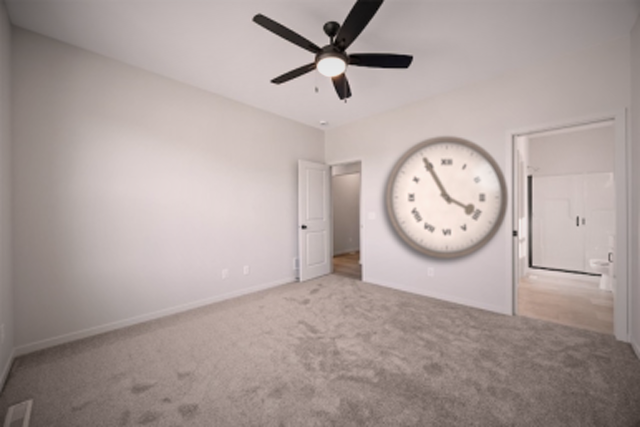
3:55
